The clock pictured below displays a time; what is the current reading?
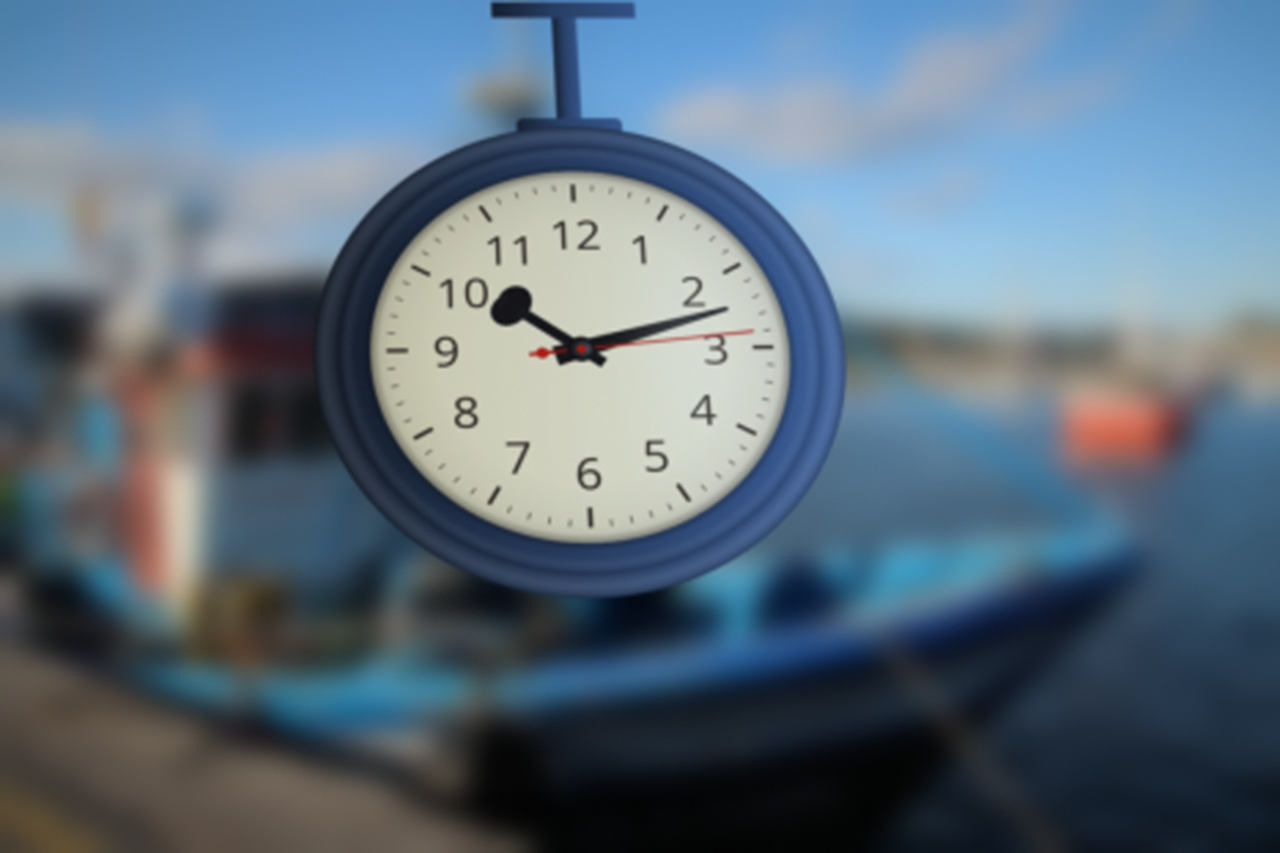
10:12:14
